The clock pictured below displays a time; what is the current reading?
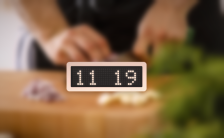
11:19
